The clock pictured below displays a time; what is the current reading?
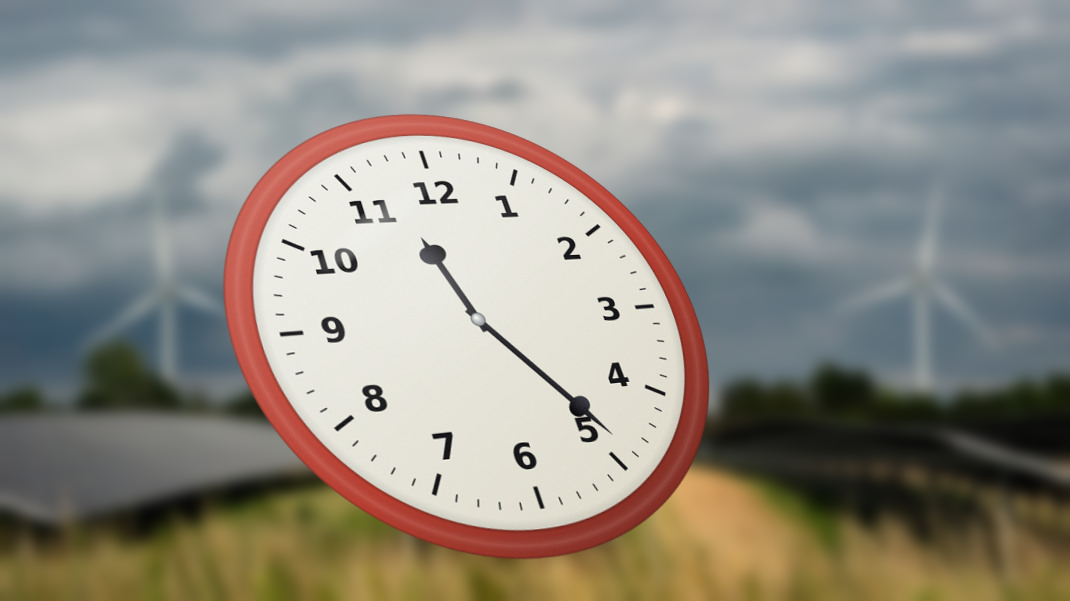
11:24
